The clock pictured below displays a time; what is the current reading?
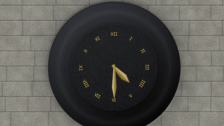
4:30
